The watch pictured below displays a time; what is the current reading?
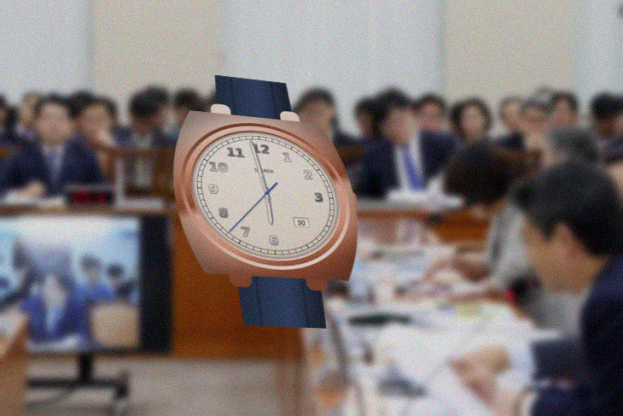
5:58:37
